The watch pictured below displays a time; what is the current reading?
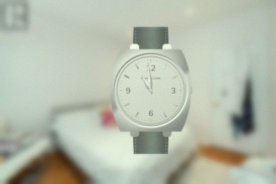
10:59
